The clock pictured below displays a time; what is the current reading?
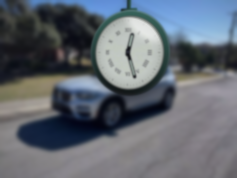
12:27
